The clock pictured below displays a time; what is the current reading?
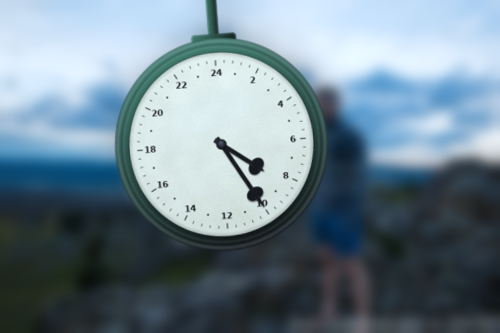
8:25
